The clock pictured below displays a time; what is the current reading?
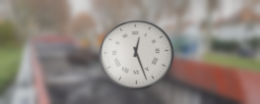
12:27
